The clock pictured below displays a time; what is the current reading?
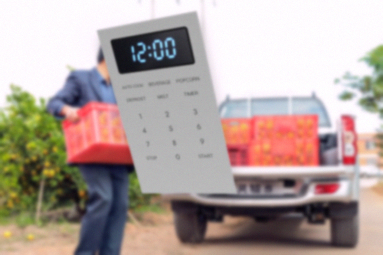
12:00
